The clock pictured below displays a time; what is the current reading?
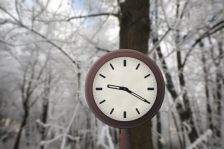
9:20
